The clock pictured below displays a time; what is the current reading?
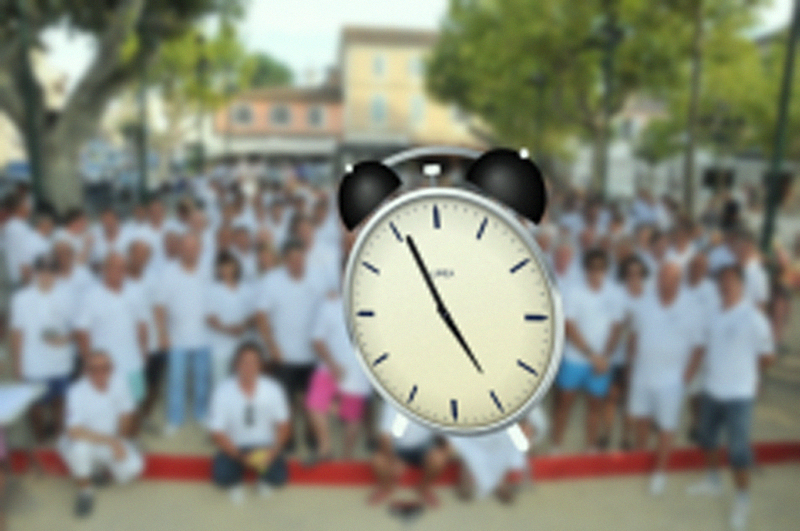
4:56
